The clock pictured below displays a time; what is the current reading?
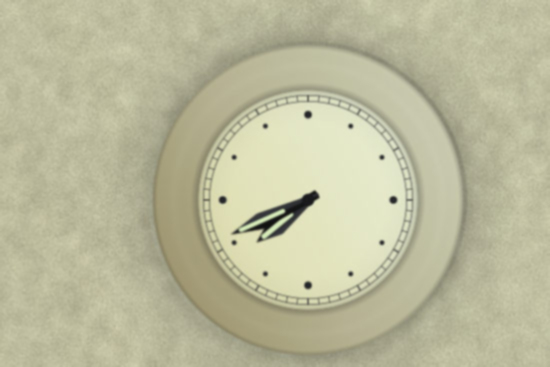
7:41
